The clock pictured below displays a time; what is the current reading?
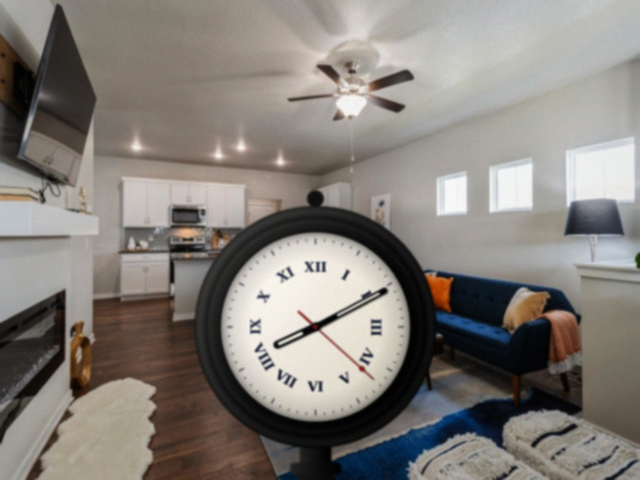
8:10:22
